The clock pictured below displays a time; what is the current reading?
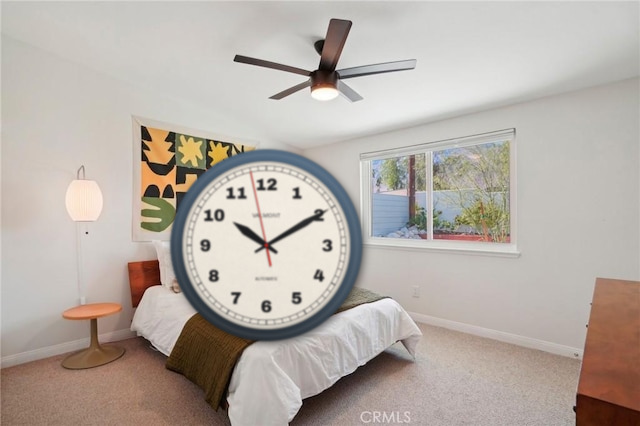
10:09:58
